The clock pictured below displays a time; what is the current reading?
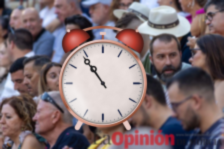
10:54
